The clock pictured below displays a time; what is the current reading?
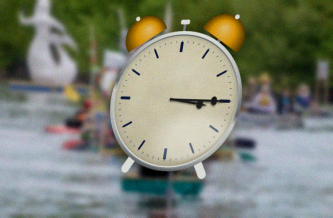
3:15
